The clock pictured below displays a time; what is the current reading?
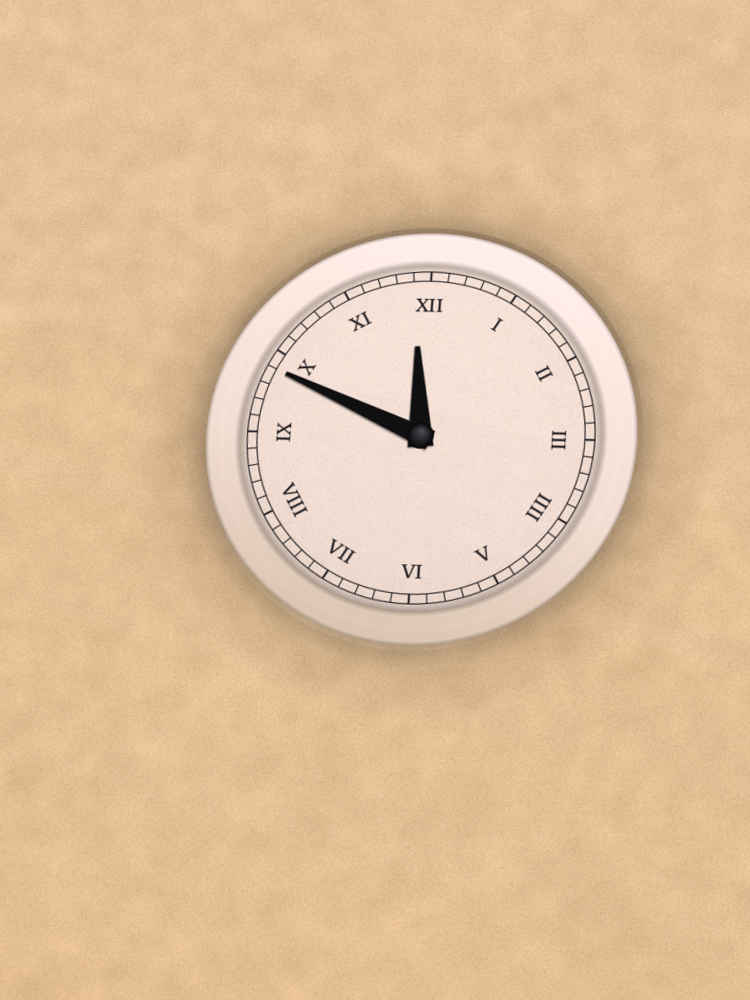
11:49
